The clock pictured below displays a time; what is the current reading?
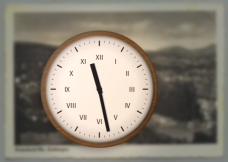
11:28
